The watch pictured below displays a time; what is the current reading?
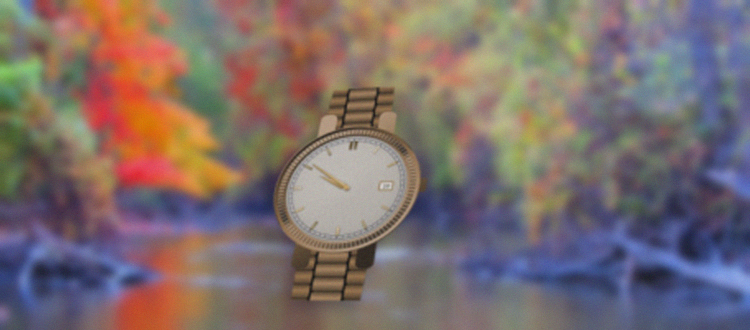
9:51
